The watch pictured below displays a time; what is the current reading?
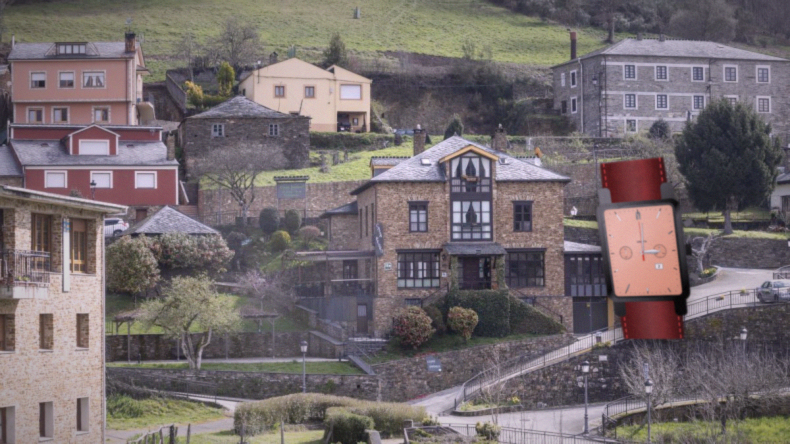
3:01
